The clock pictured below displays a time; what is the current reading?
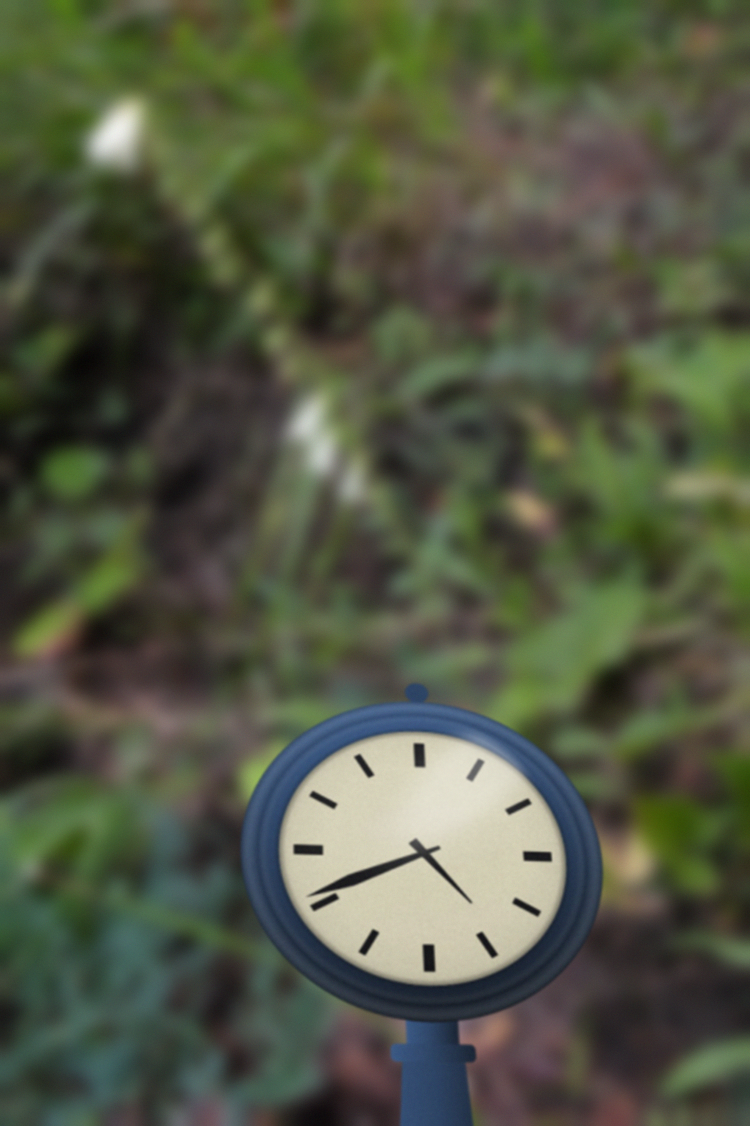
4:41
